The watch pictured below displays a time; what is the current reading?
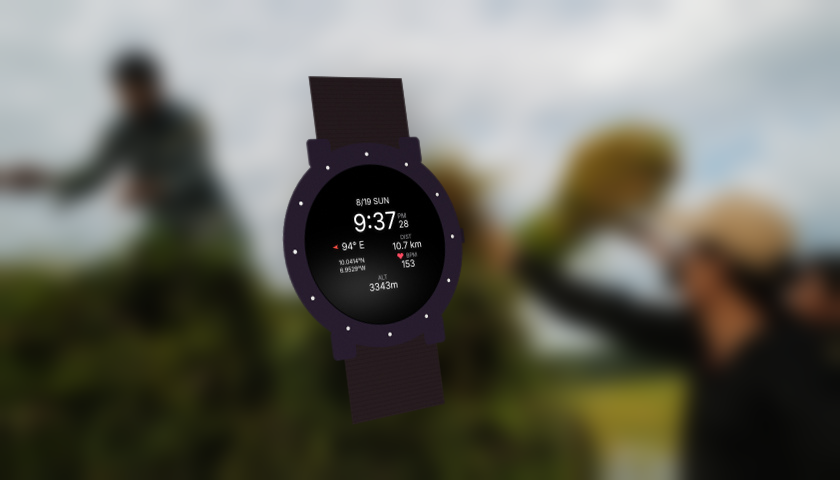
9:37:28
